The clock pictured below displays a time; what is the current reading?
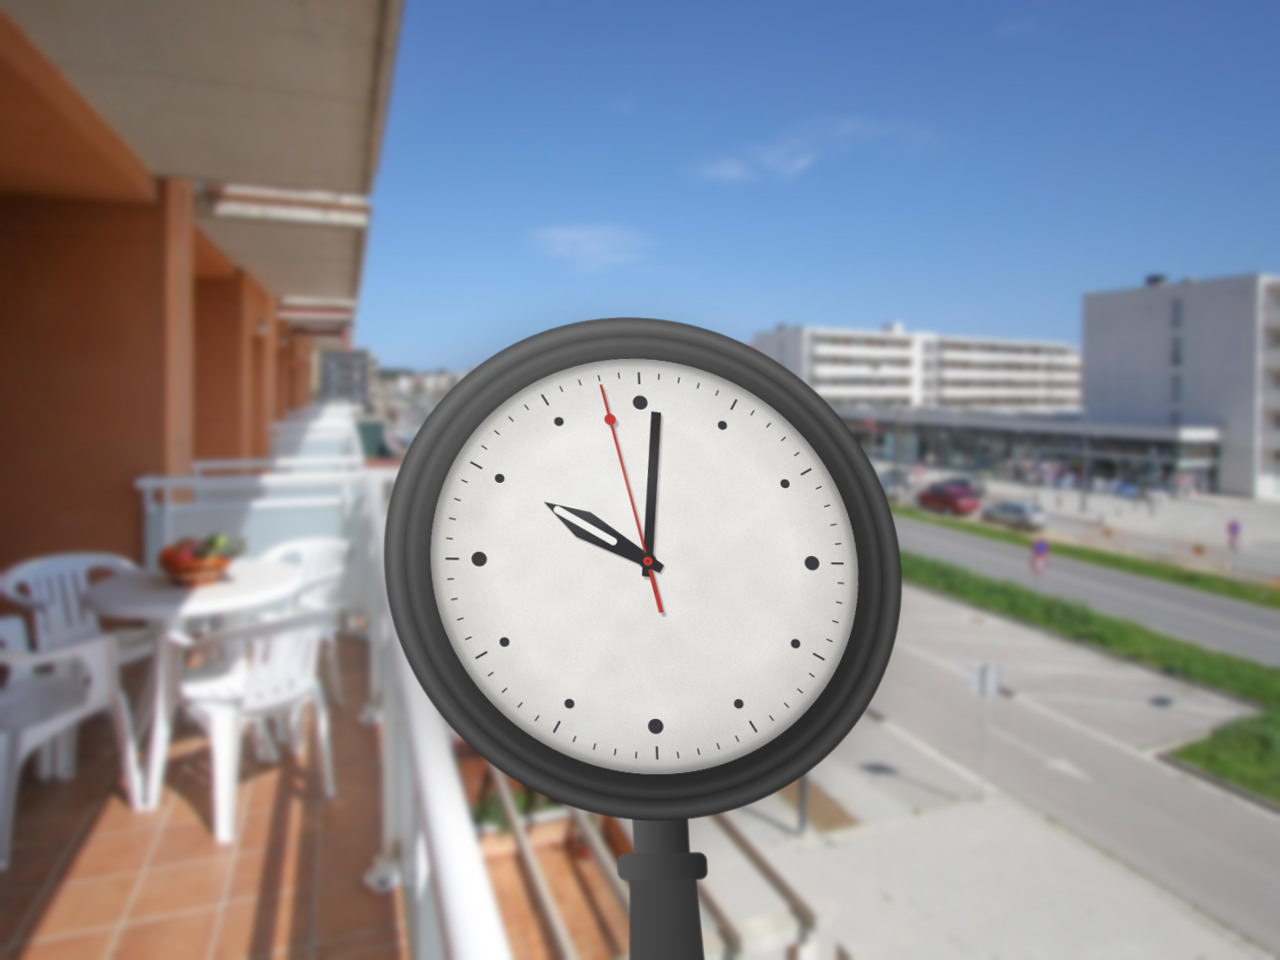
10:00:58
